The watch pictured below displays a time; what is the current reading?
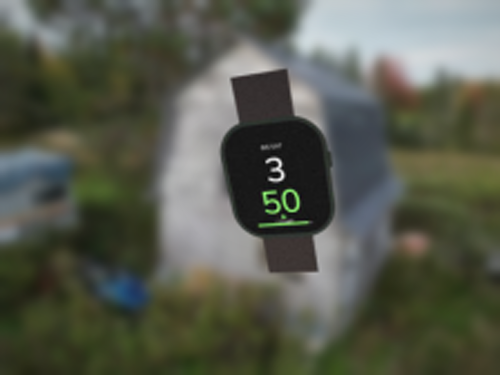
3:50
